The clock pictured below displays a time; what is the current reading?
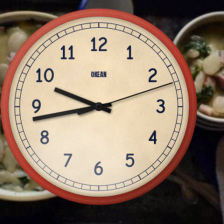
9:43:12
